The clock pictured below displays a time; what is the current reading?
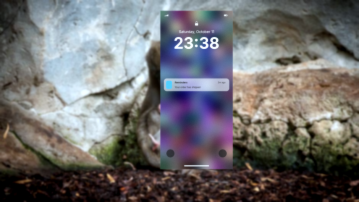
23:38
